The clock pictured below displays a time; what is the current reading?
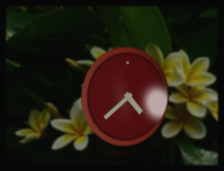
4:39
